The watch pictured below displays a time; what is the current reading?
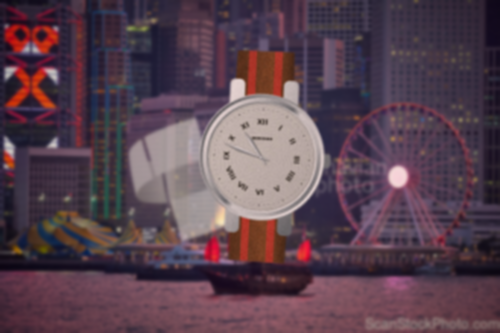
10:48
